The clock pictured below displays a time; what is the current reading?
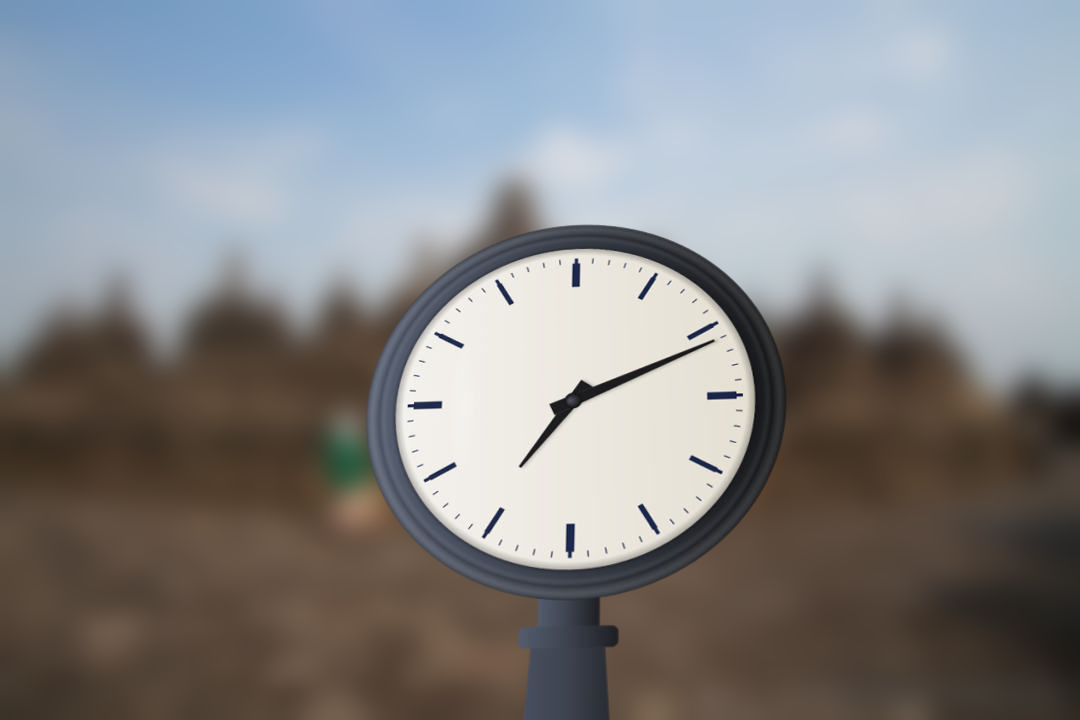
7:11
